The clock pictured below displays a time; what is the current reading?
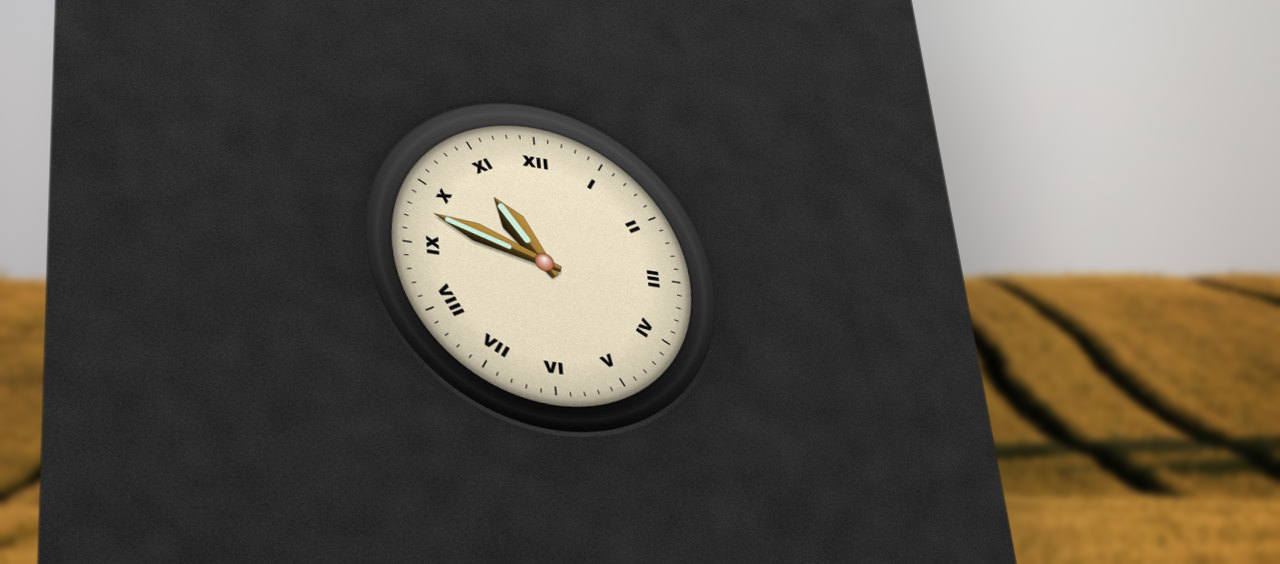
10:48
